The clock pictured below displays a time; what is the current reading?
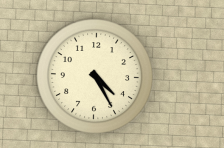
4:25
